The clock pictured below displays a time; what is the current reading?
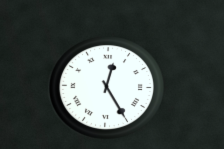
12:25
